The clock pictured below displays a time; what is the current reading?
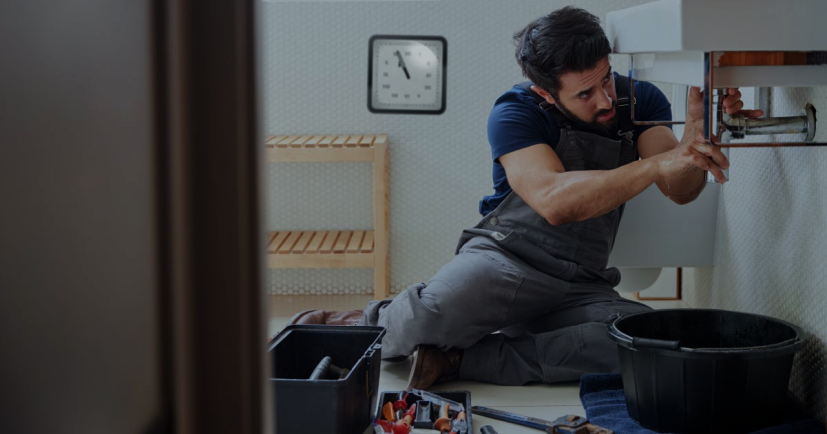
10:56
